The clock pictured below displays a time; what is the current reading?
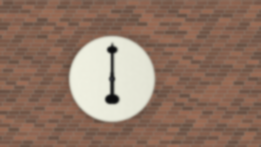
6:00
